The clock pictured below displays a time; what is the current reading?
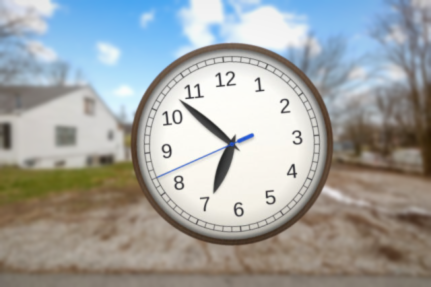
6:52:42
